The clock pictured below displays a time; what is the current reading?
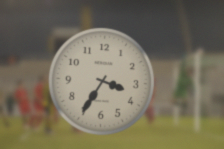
3:35
